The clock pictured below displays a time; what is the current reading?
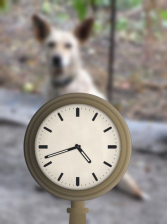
4:42
